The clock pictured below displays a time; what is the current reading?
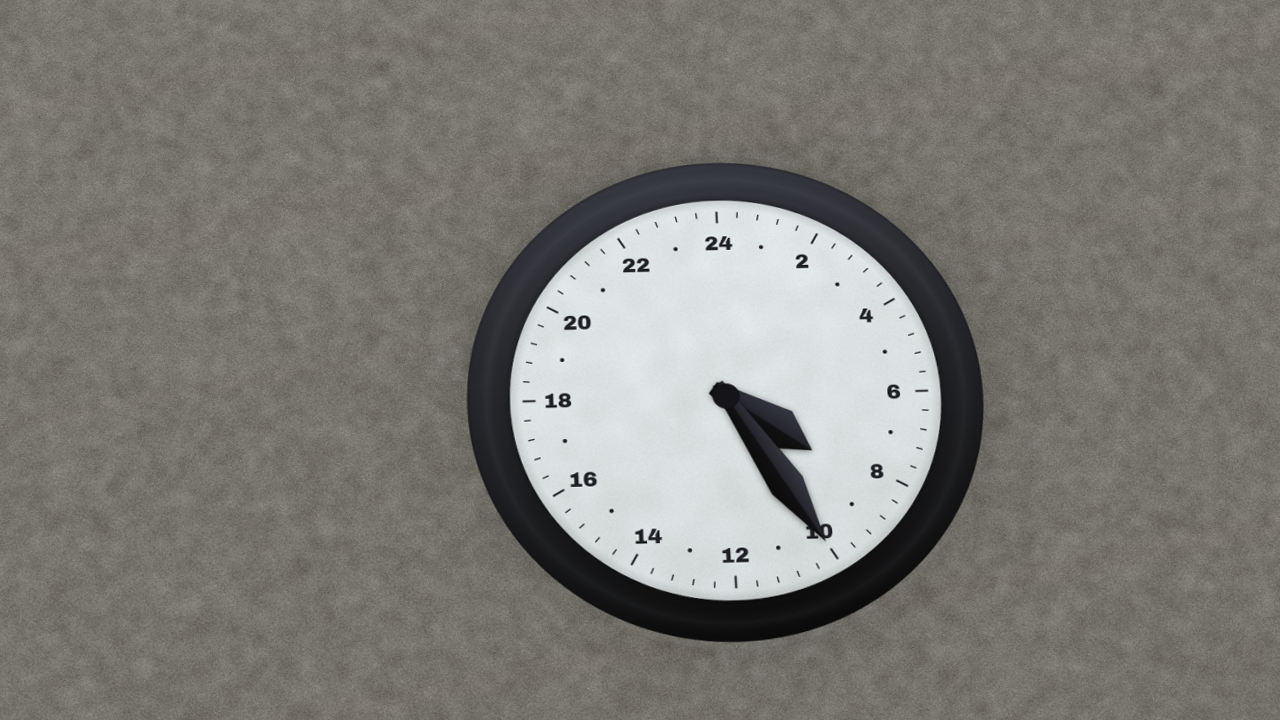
8:25
